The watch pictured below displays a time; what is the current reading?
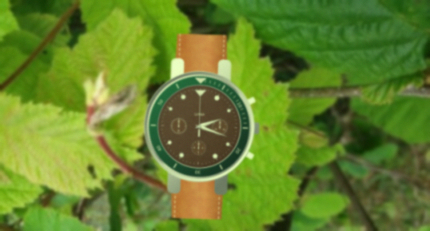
2:18
